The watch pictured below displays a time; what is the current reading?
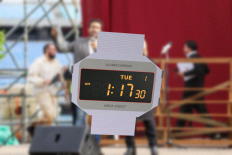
1:17:30
